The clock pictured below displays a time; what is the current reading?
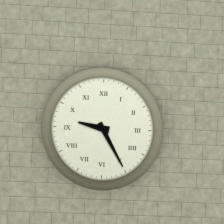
9:25
